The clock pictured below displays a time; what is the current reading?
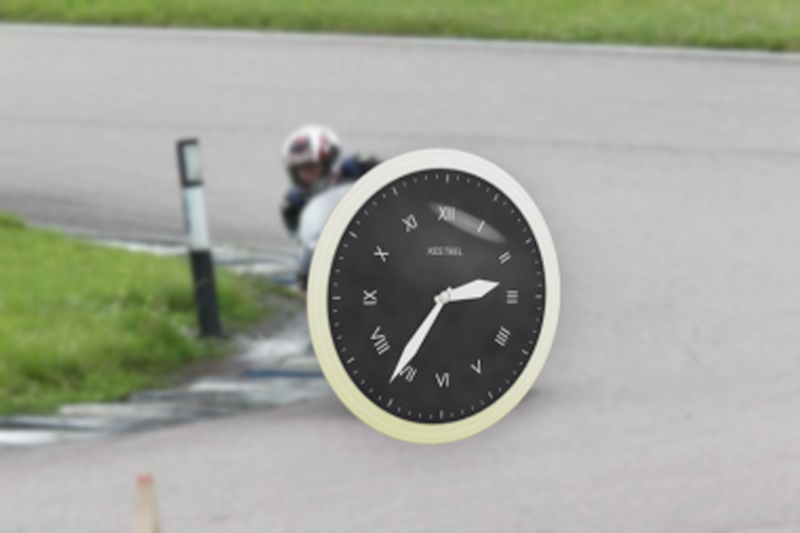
2:36
